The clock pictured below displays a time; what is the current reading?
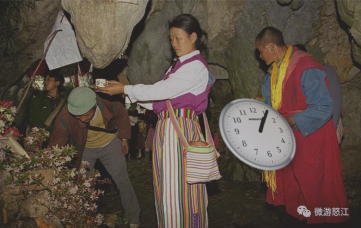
1:06
